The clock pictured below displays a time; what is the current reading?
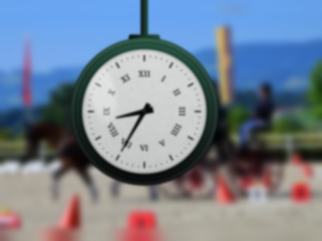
8:35
